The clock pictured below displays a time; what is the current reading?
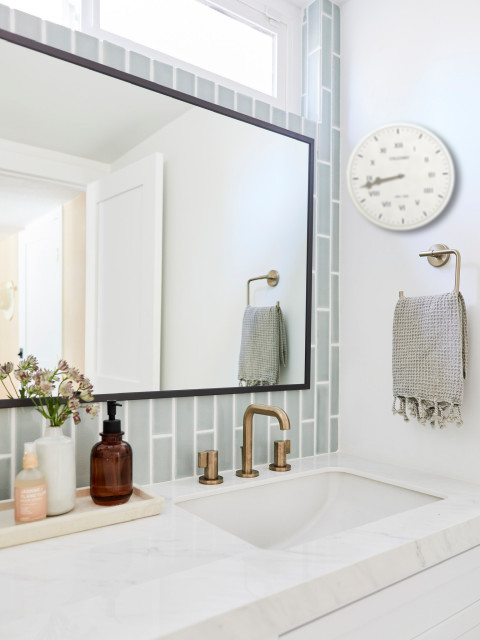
8:43
